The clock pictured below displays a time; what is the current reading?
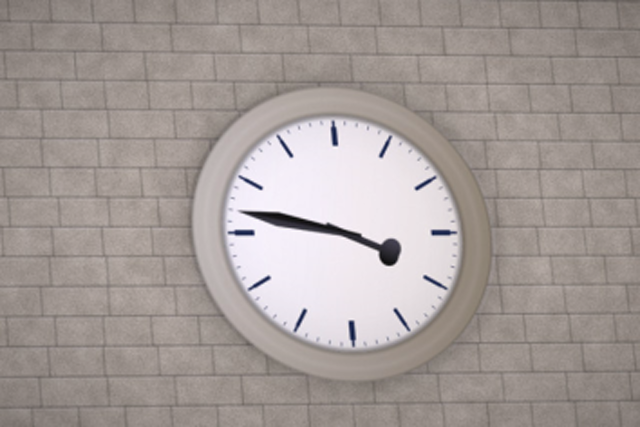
3:47
